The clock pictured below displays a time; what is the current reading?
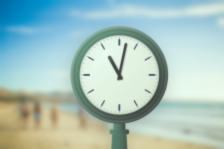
11:02
